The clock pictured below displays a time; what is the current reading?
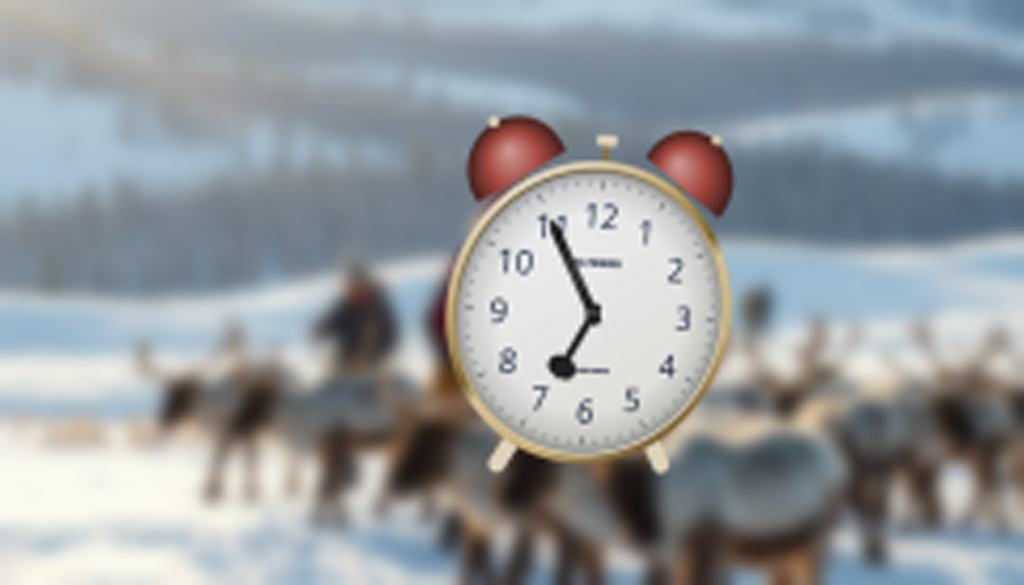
6:55
